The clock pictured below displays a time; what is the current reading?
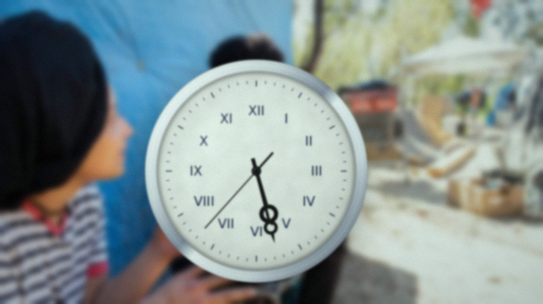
5:27:37
